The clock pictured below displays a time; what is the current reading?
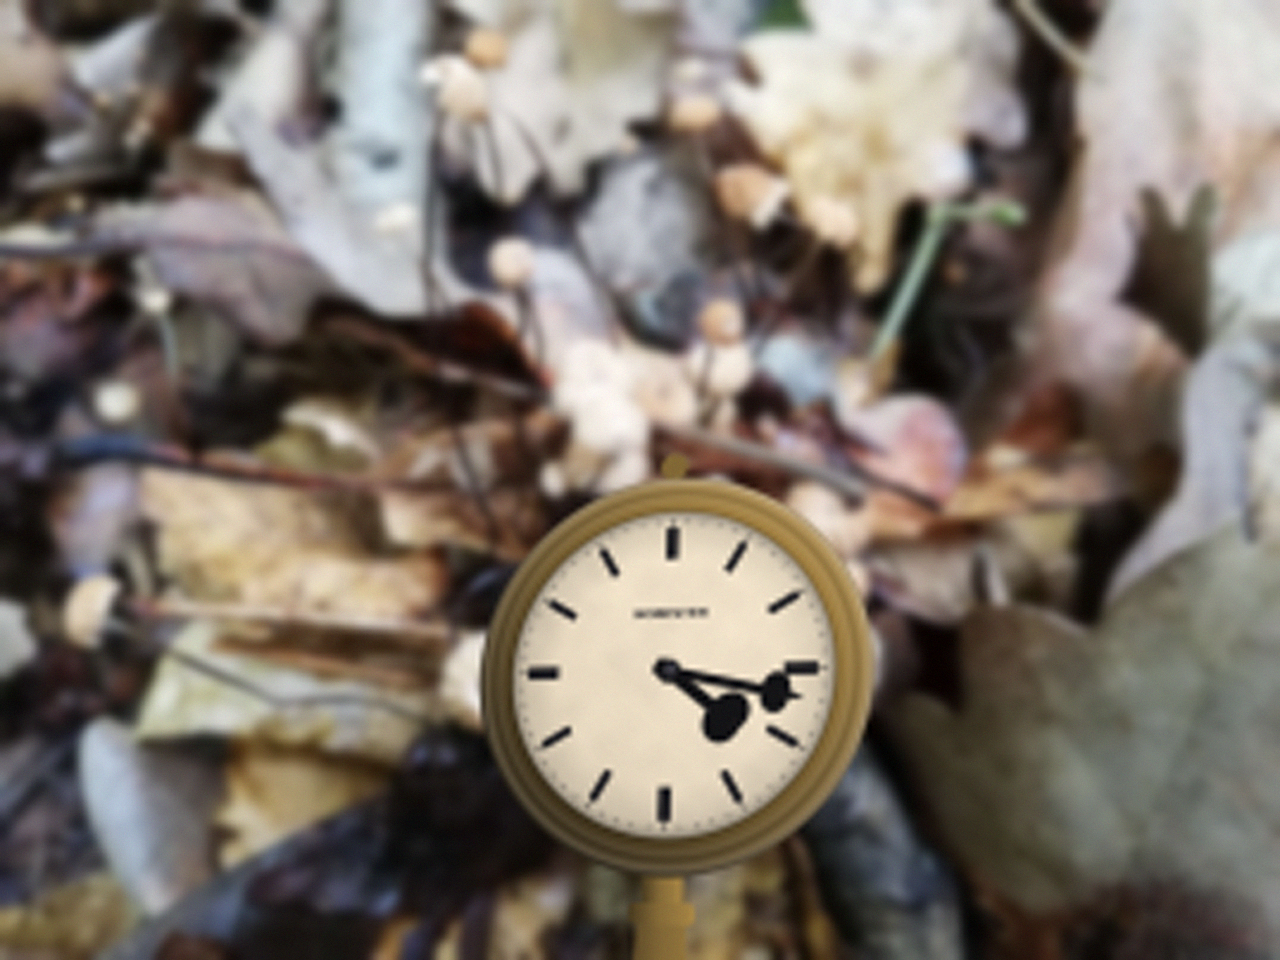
4:17
